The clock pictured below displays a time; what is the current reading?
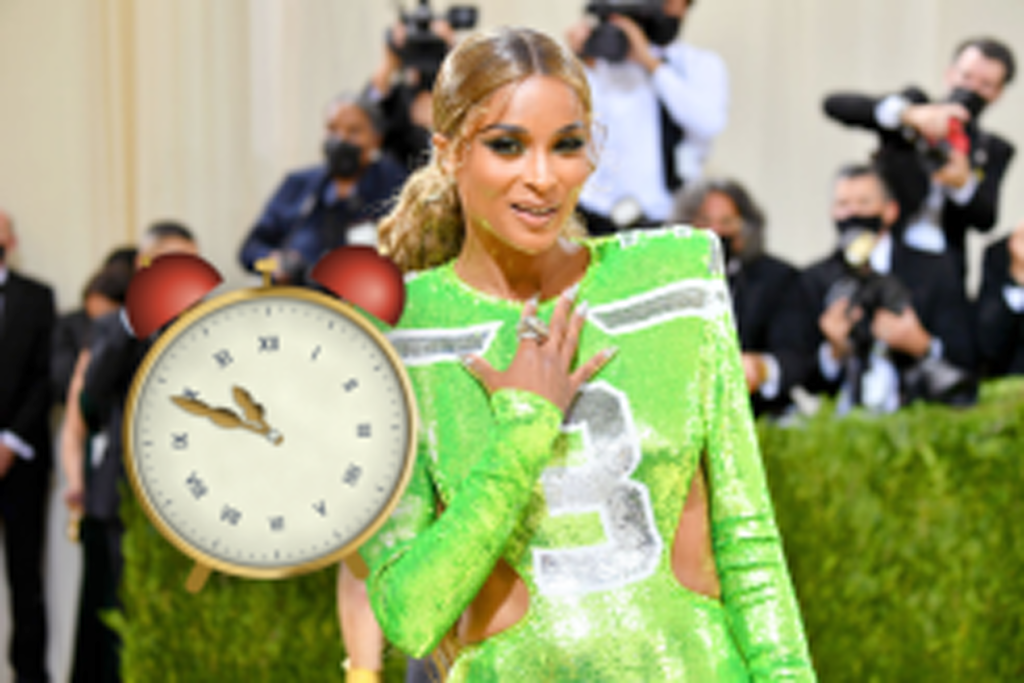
10:49
